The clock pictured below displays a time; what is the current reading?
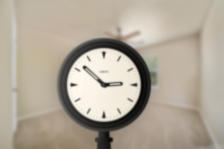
2:52
